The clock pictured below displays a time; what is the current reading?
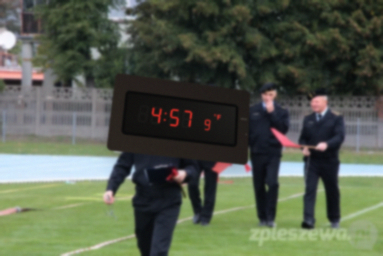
4:57
